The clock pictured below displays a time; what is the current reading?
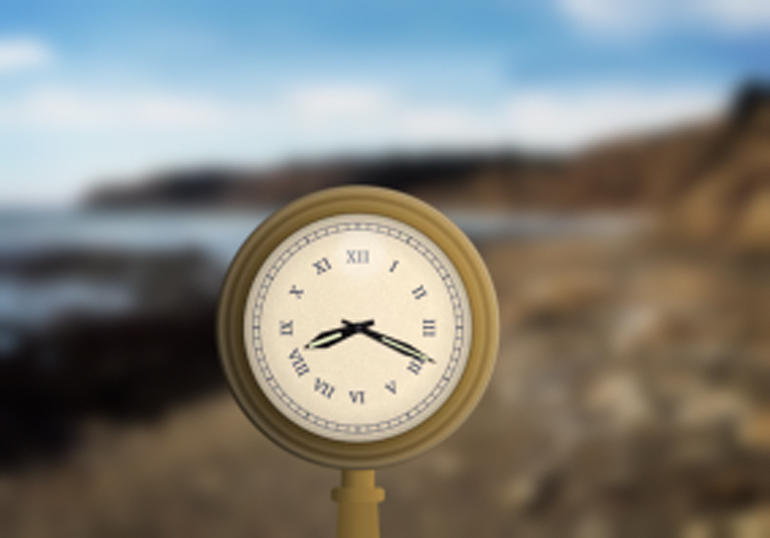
8:19
